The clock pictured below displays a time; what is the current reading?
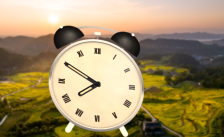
7:50
